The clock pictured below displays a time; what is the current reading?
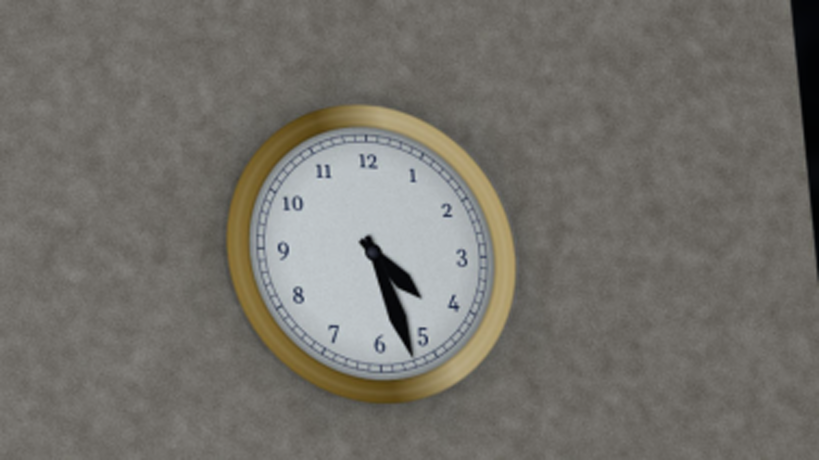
4:27
